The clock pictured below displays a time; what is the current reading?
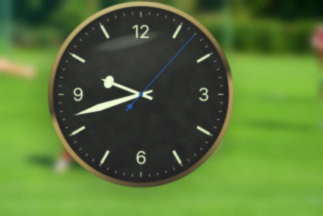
9:42:07
